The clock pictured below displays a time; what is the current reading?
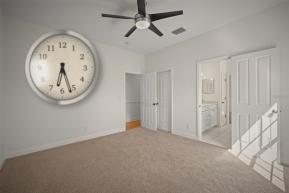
6:27
